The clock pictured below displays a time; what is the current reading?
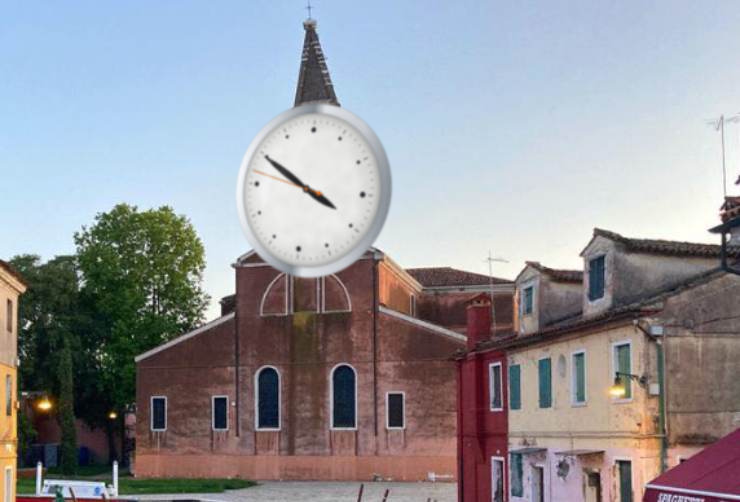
3:49:47
